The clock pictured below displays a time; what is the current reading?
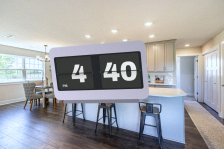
4:40
